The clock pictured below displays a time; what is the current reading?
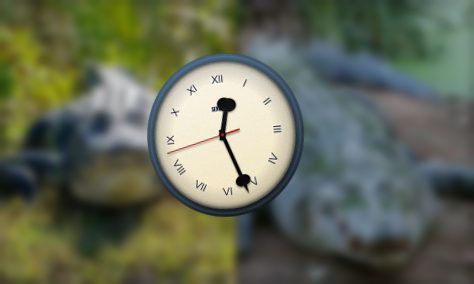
12:26:43
